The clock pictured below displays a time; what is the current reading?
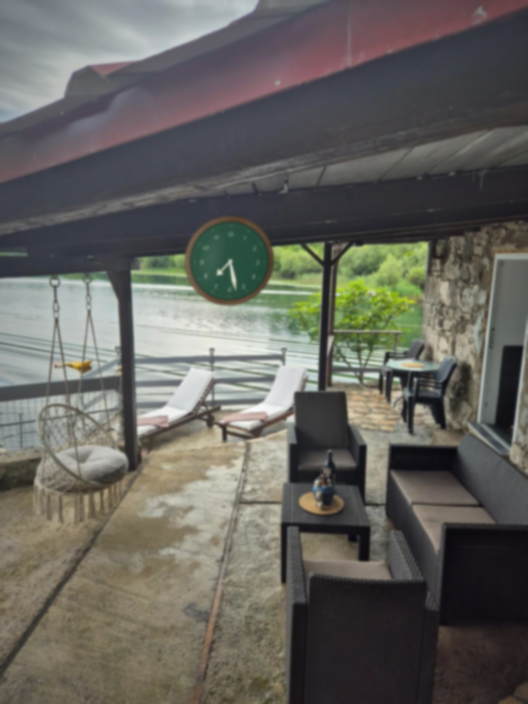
7:28
